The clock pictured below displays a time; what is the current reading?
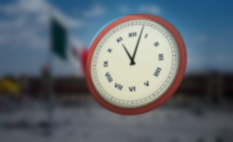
11:03
